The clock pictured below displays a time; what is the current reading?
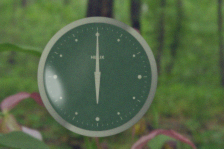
6:00
